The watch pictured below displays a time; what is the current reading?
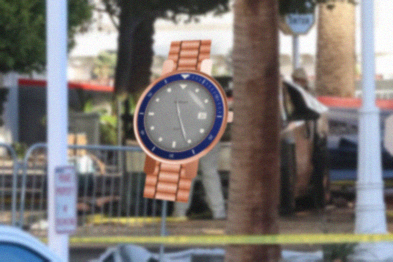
11:26
